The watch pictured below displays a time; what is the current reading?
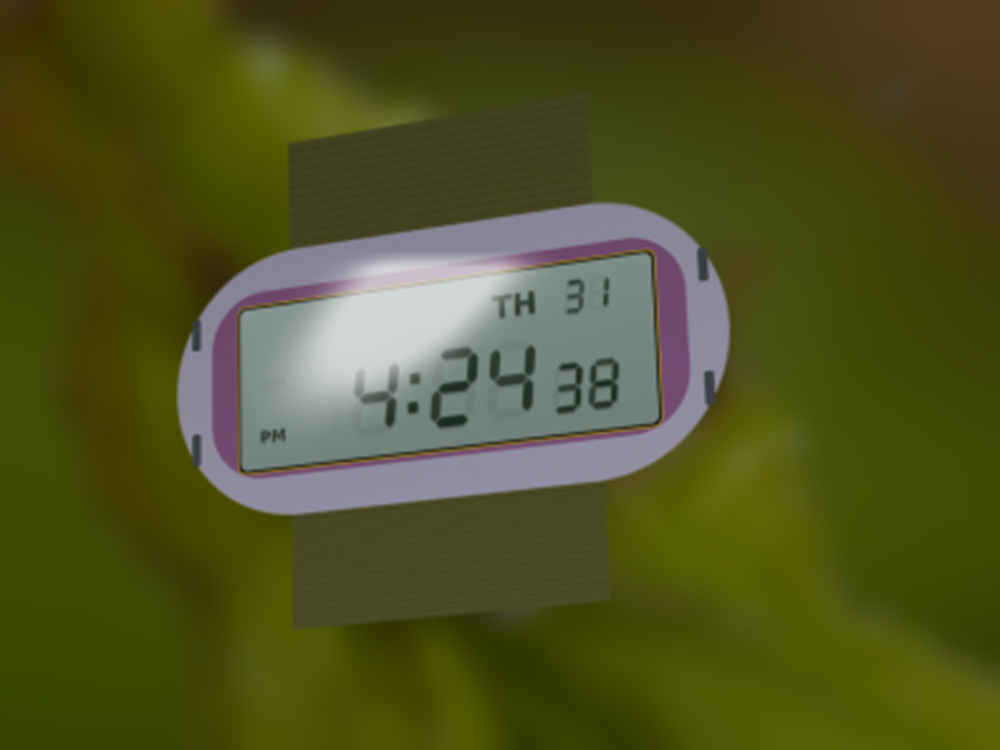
4:24:38
